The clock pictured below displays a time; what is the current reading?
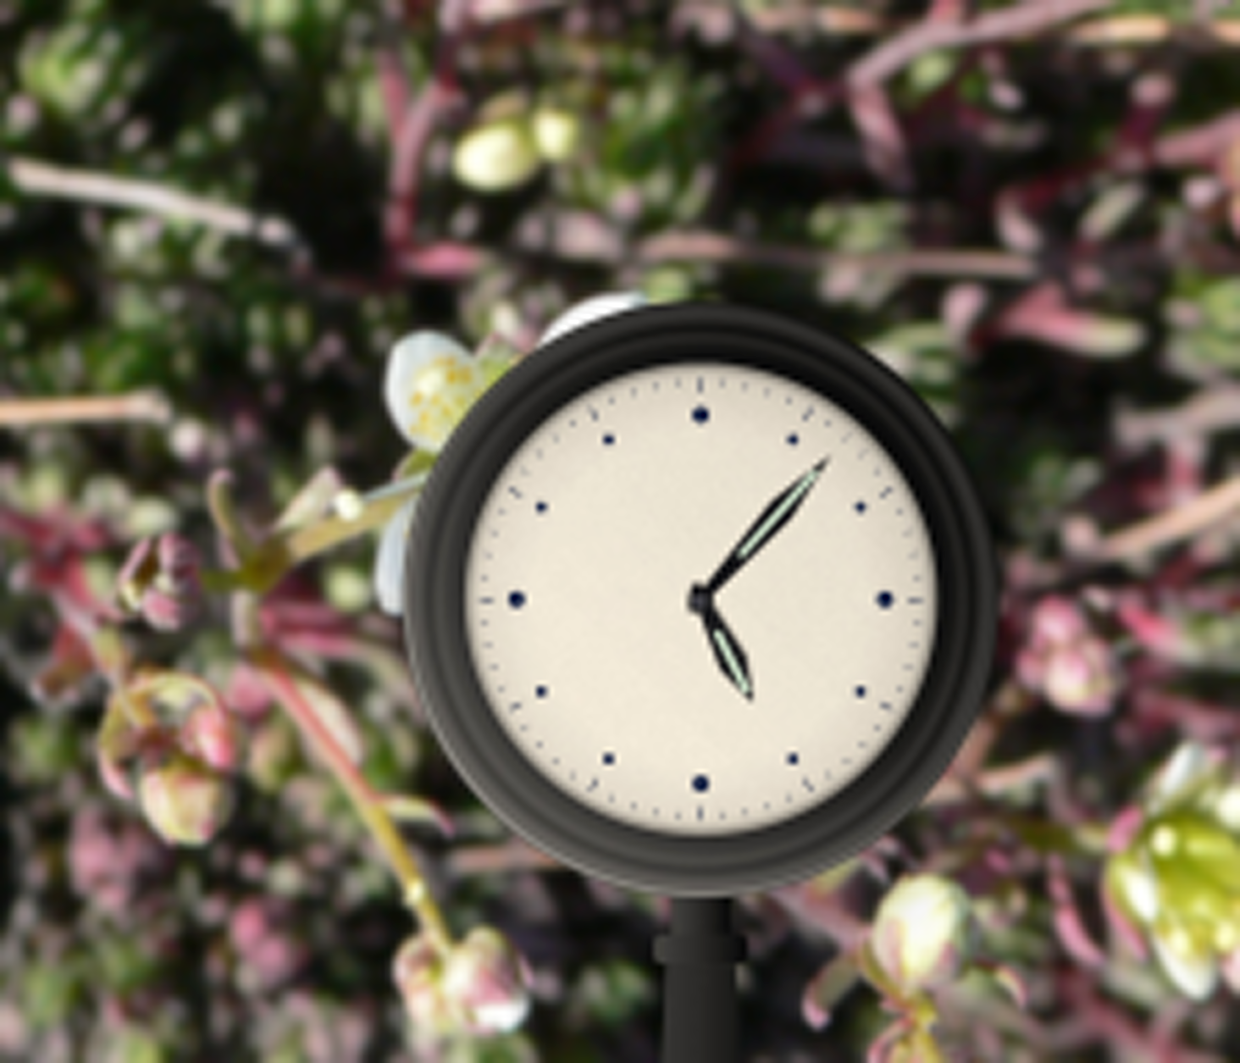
5:07
